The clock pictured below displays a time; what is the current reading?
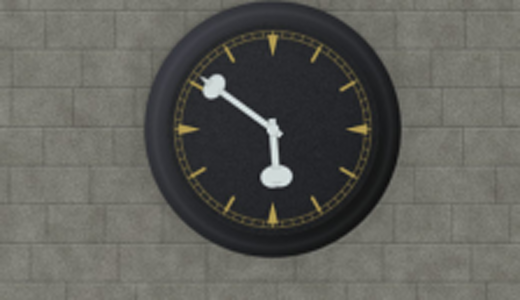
5:51
